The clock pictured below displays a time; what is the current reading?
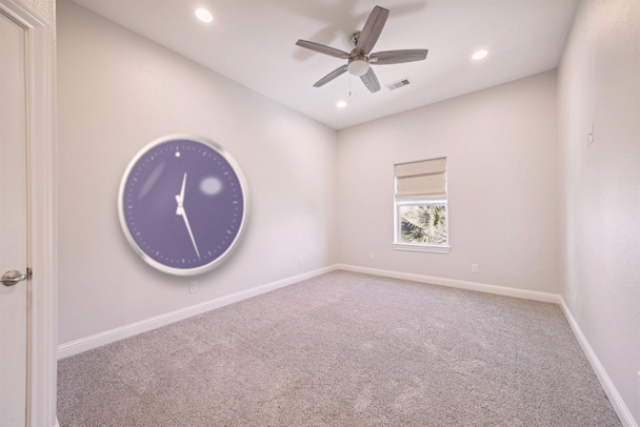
12:27
